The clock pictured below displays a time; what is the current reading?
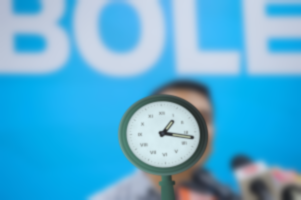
1:17
